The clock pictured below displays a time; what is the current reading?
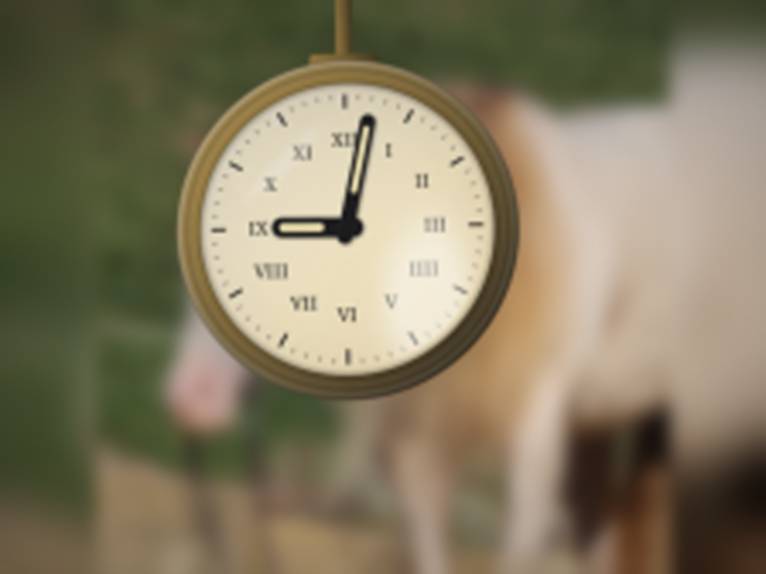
9:02
